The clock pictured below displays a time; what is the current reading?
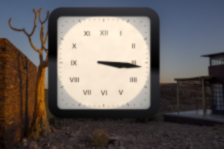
3:16
